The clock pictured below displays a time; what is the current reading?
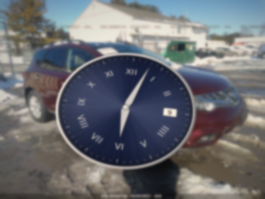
6:03
